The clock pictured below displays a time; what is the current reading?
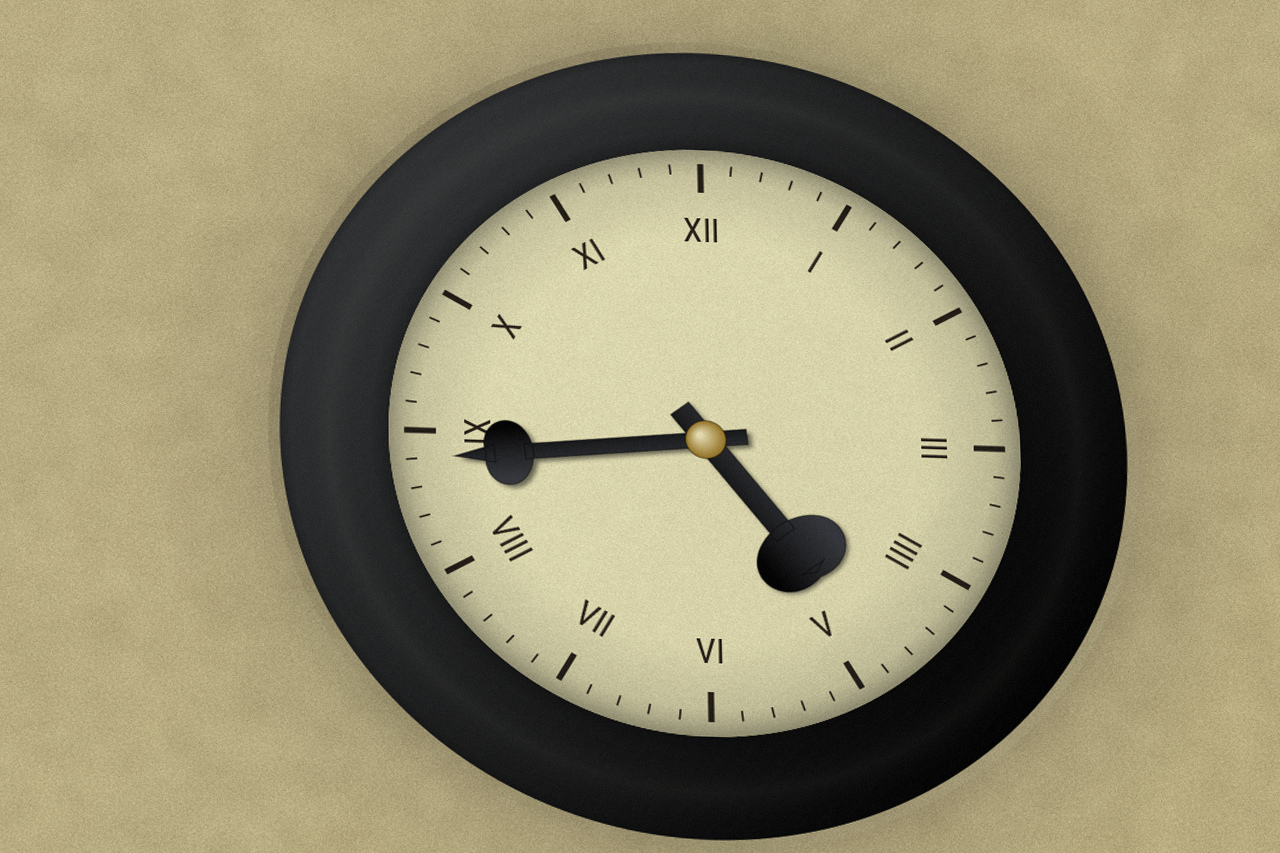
4:44
